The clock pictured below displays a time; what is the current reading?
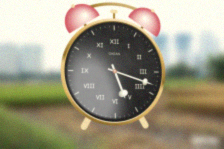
5:18
